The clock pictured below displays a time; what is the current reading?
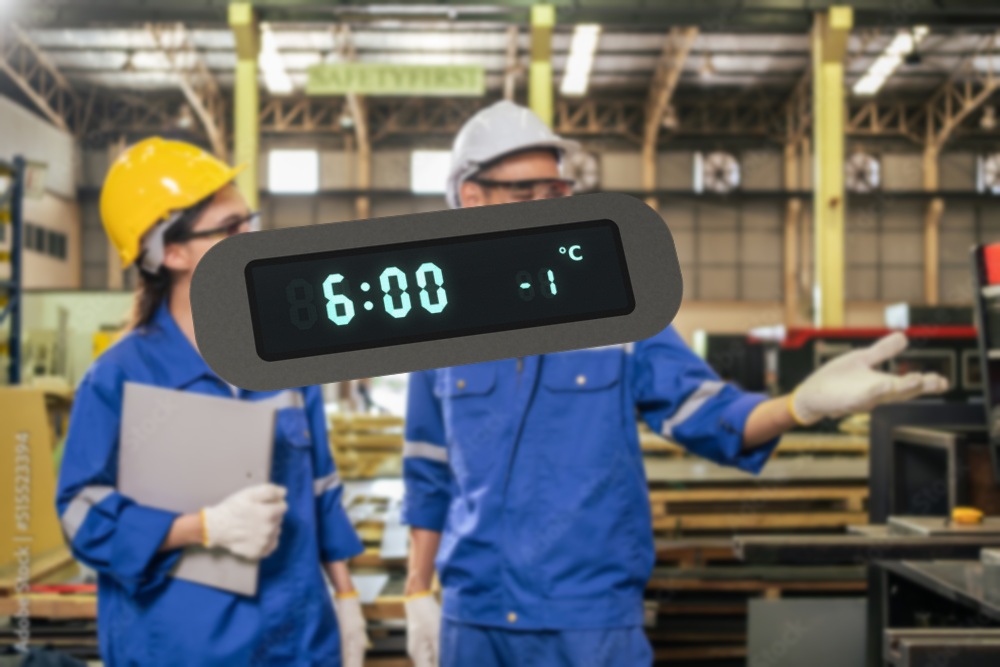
6:00
